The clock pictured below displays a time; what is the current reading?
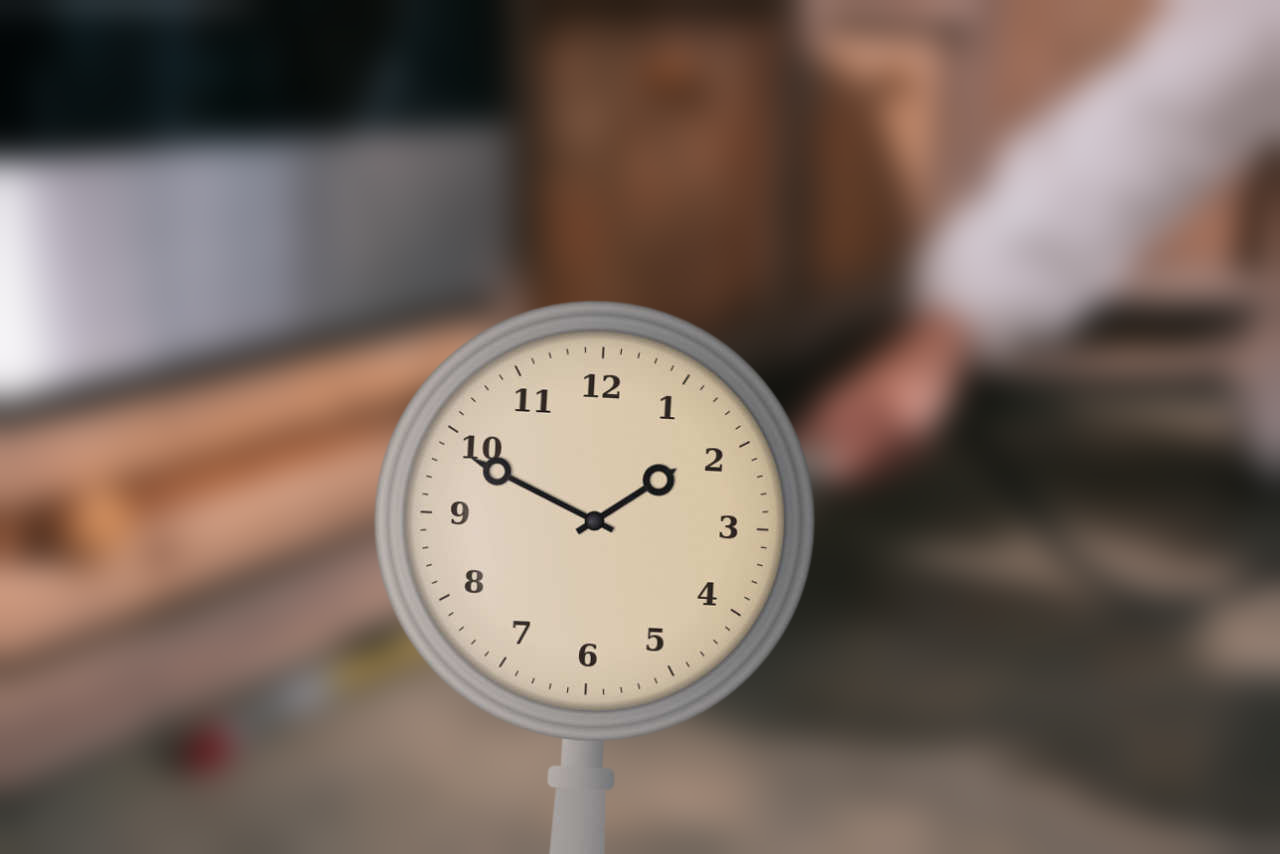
1:49
